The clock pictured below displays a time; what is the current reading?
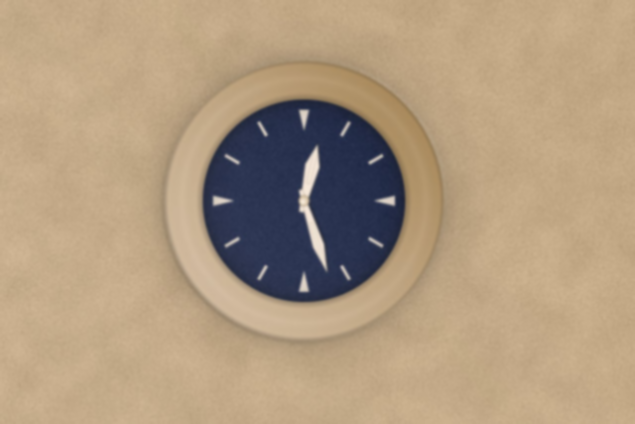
12:27
